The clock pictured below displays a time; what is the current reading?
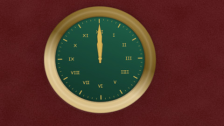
12:00
